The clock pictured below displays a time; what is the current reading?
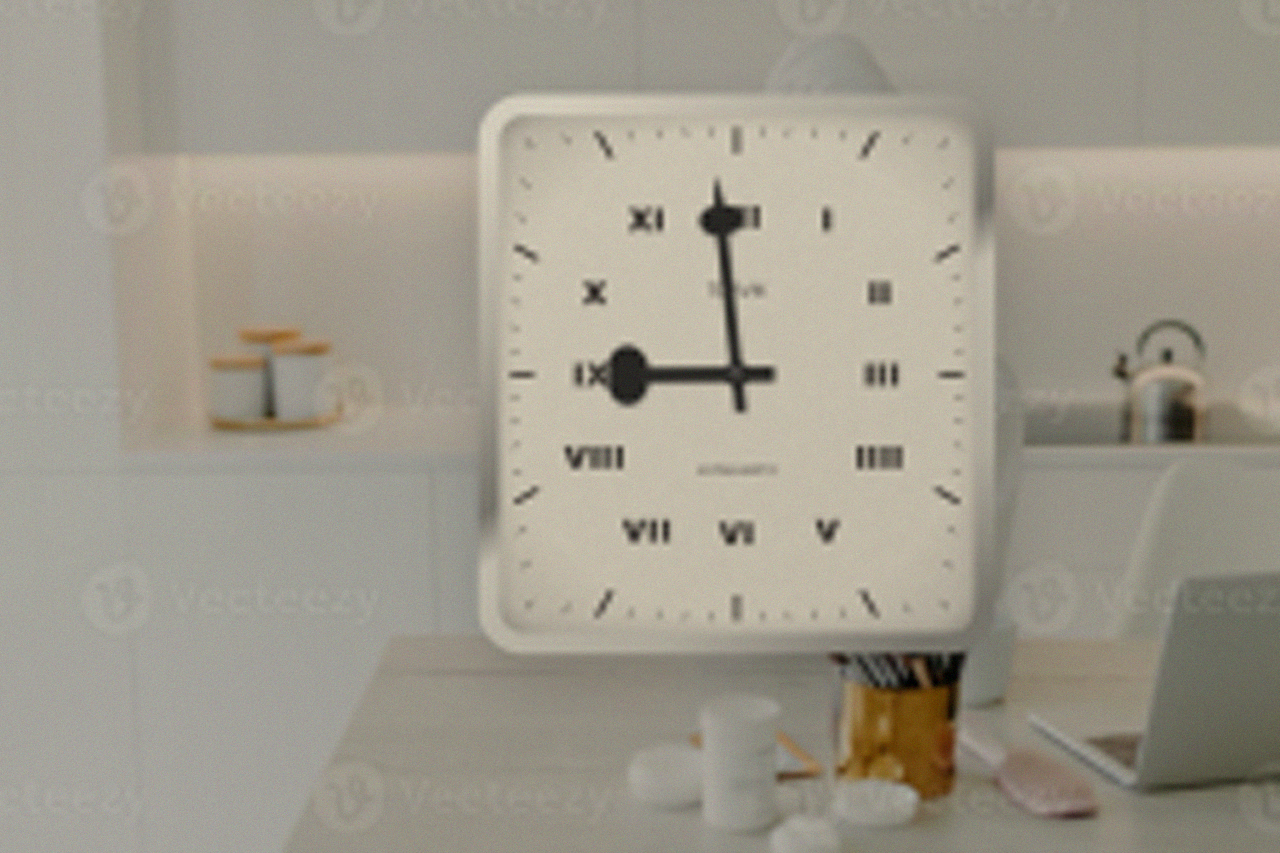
8:59
